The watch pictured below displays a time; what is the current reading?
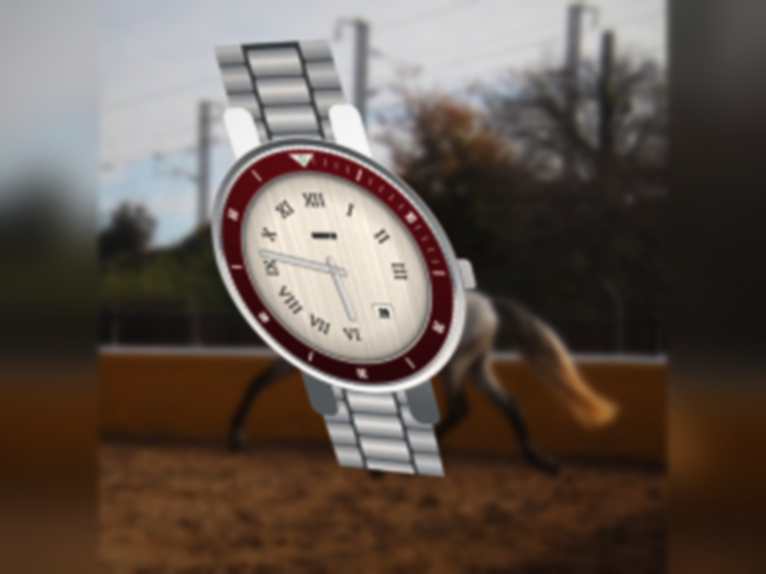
5:47
